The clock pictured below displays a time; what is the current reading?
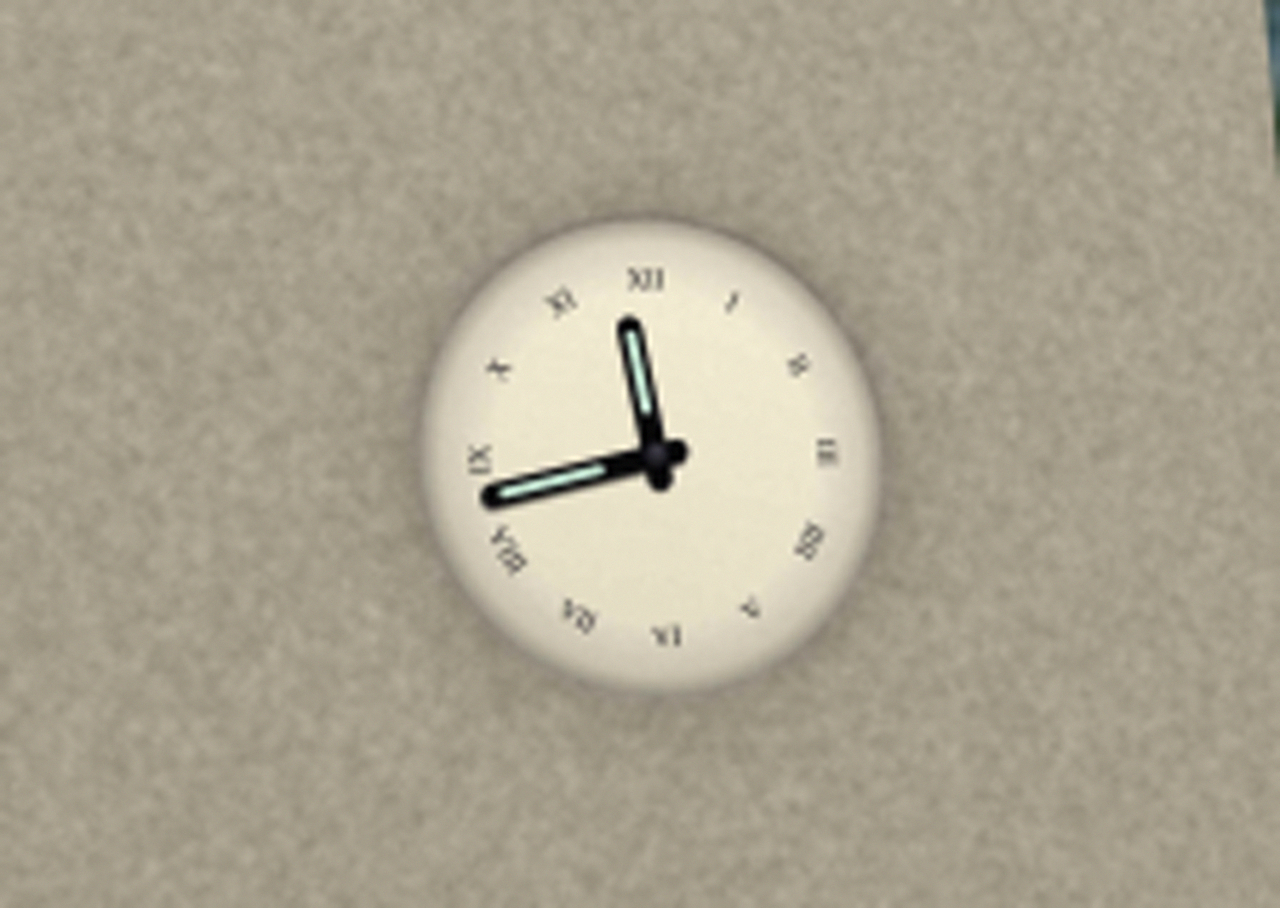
11:43
